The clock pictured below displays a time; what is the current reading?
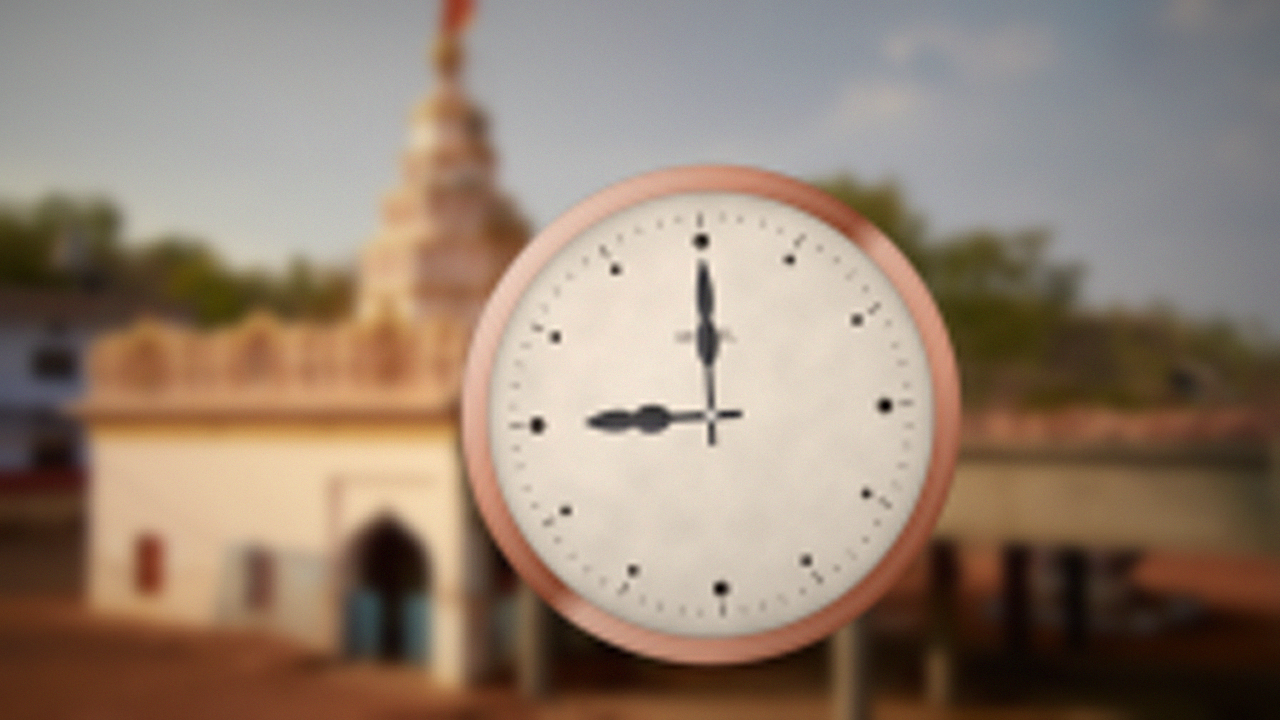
9:00
